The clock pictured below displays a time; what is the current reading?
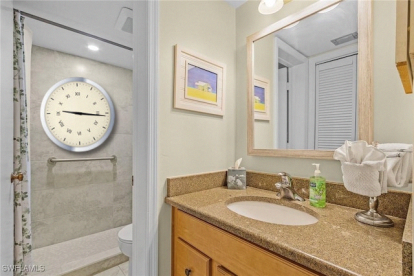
9:16
